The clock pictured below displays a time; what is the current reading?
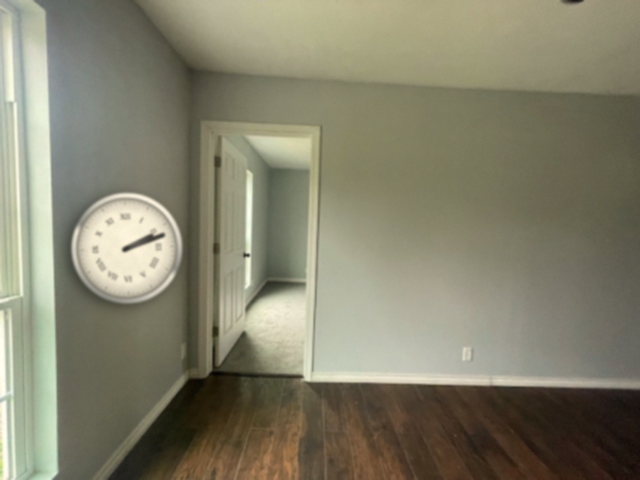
2:12
